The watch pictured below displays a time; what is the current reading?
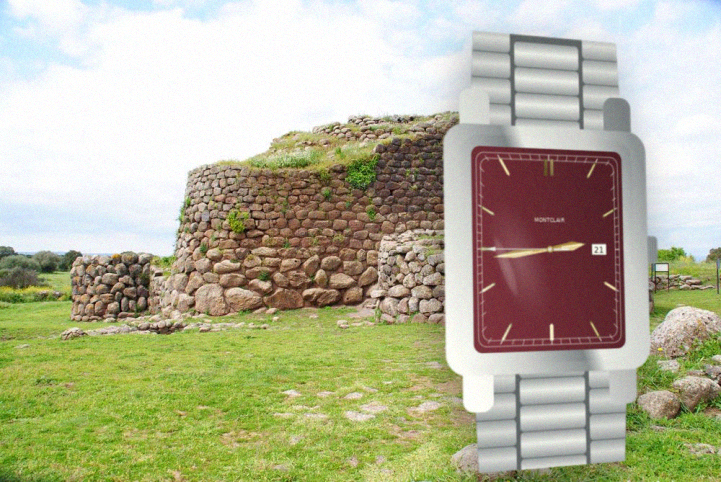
2:43:45
